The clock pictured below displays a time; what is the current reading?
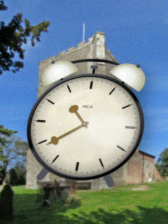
10:39
